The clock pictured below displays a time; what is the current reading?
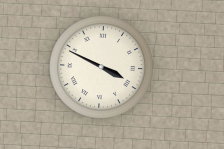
3:49
